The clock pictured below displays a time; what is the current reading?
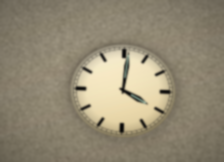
4:01
